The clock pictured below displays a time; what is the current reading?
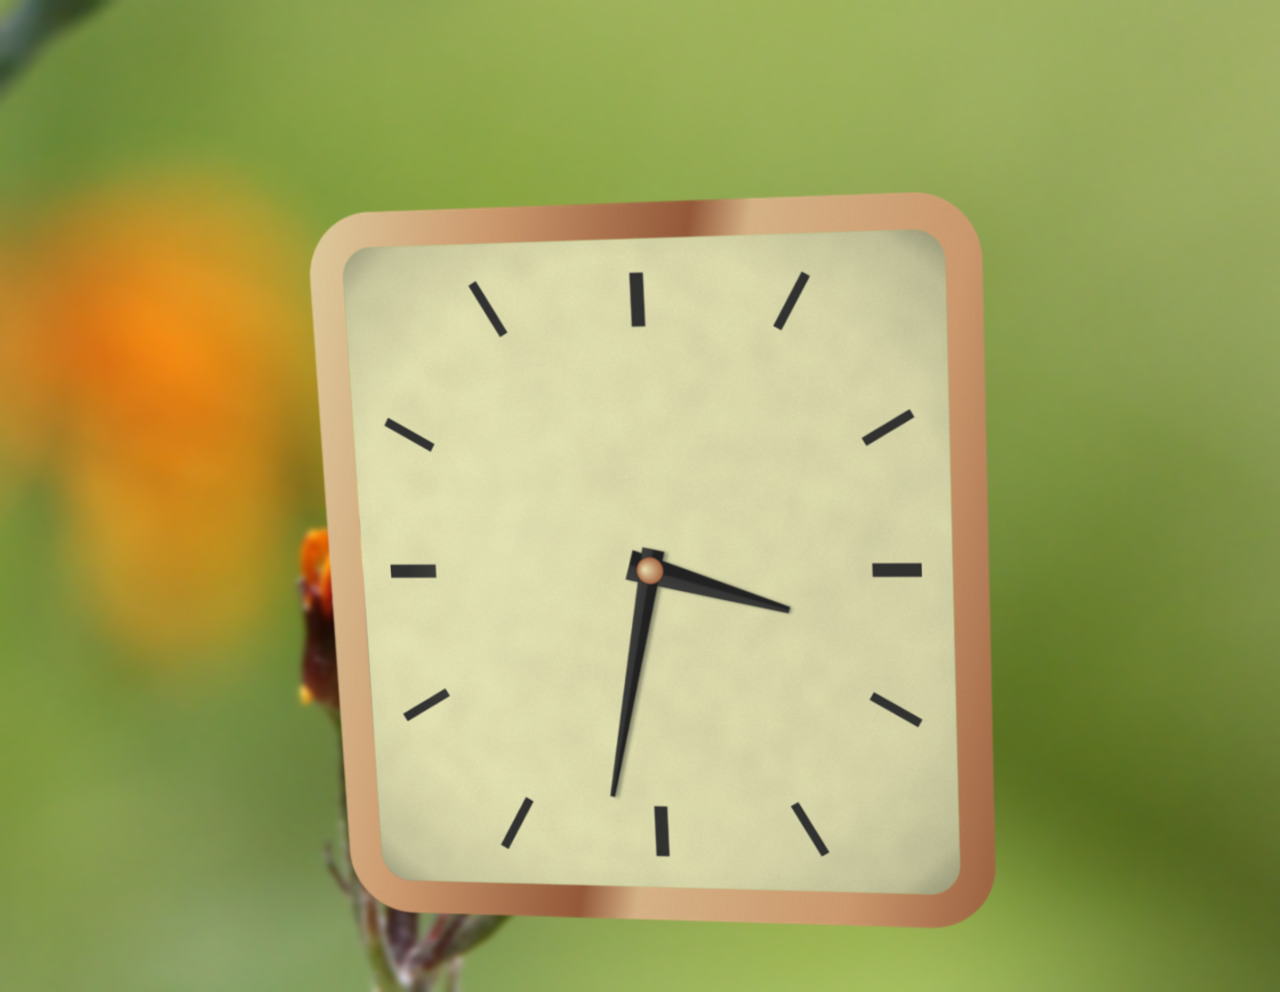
3:32
